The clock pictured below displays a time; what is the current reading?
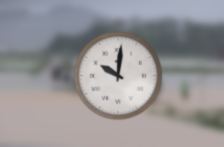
10:01
